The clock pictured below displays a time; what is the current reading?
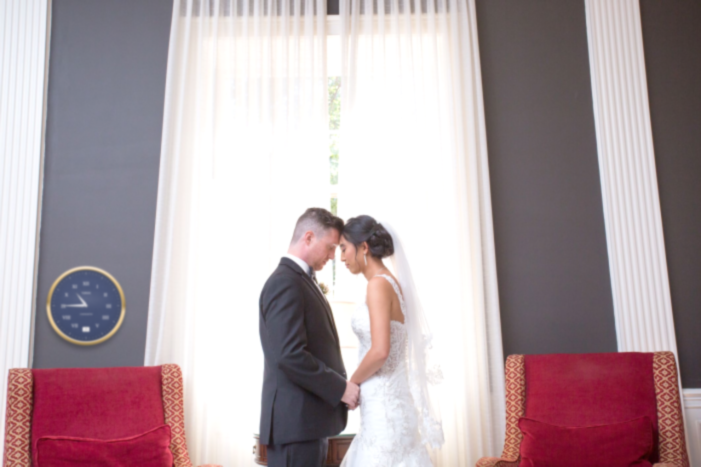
10:45
